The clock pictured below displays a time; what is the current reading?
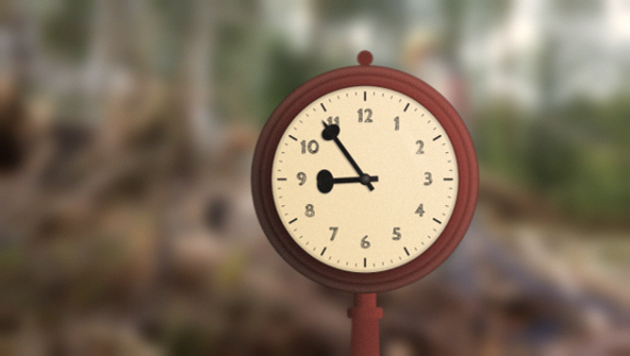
8:54
